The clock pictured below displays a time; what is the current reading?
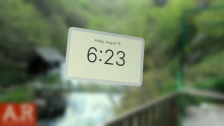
6:23
